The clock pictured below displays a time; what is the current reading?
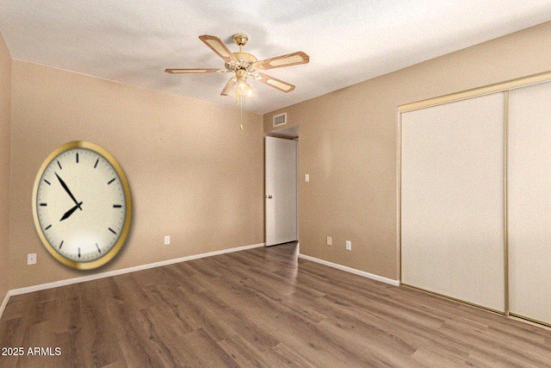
7:53
